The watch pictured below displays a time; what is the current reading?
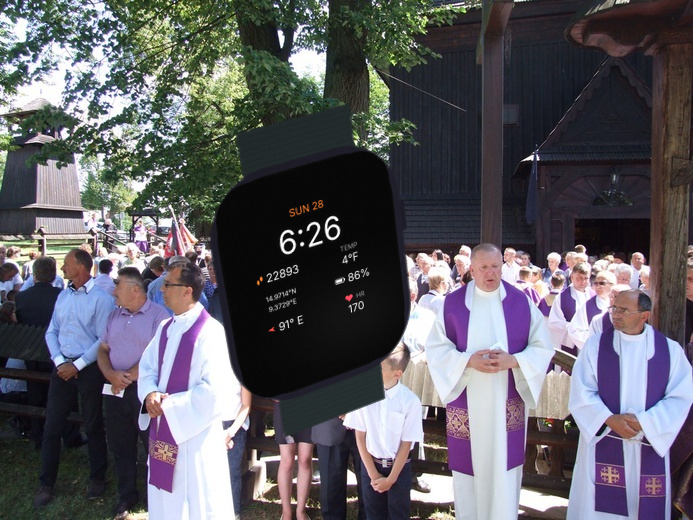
6:26
